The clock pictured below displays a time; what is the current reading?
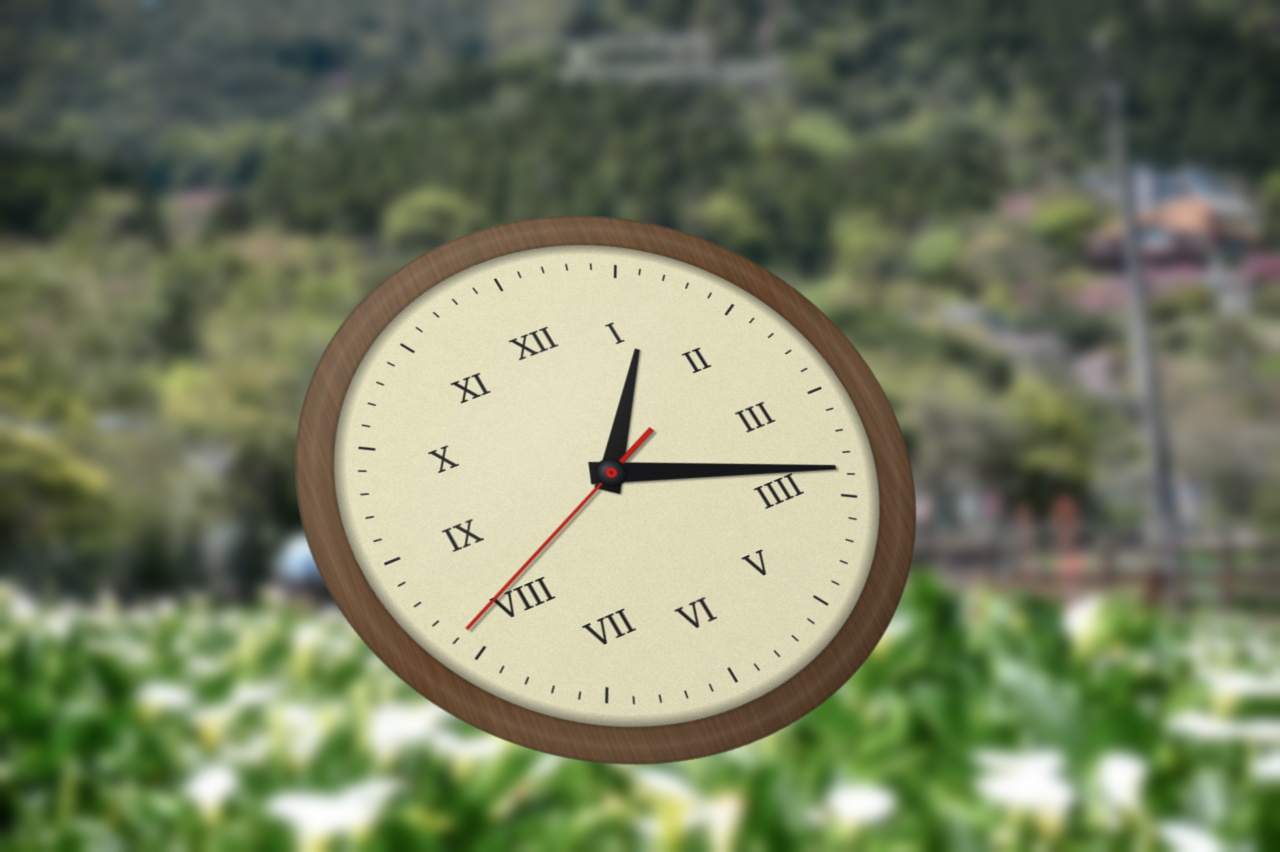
1:18:41
